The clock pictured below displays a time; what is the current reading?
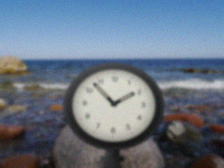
1:53
